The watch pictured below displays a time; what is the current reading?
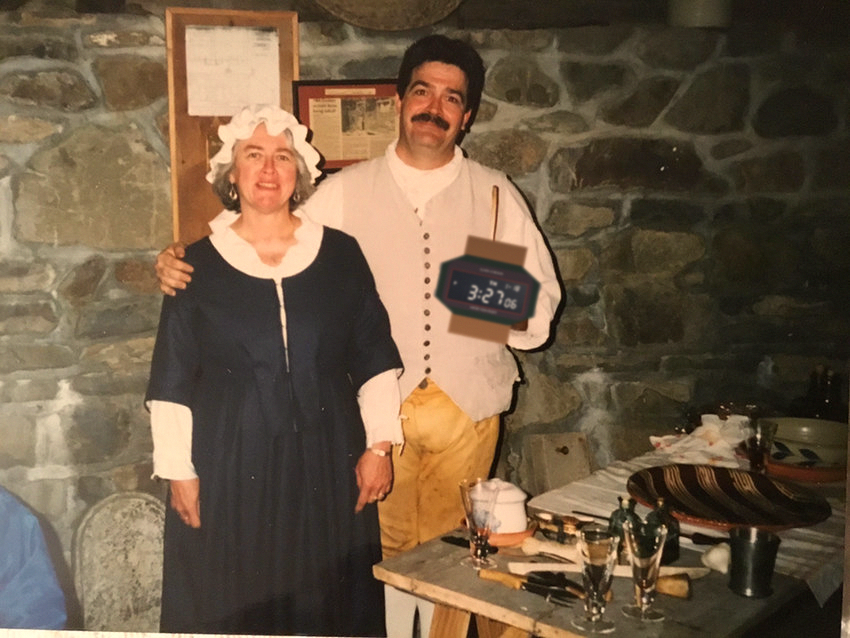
3:27
